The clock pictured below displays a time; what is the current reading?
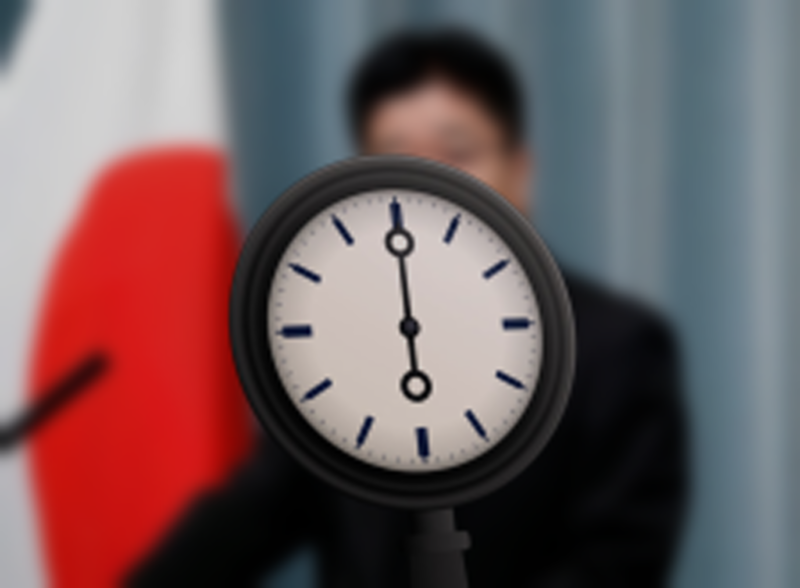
6:00
